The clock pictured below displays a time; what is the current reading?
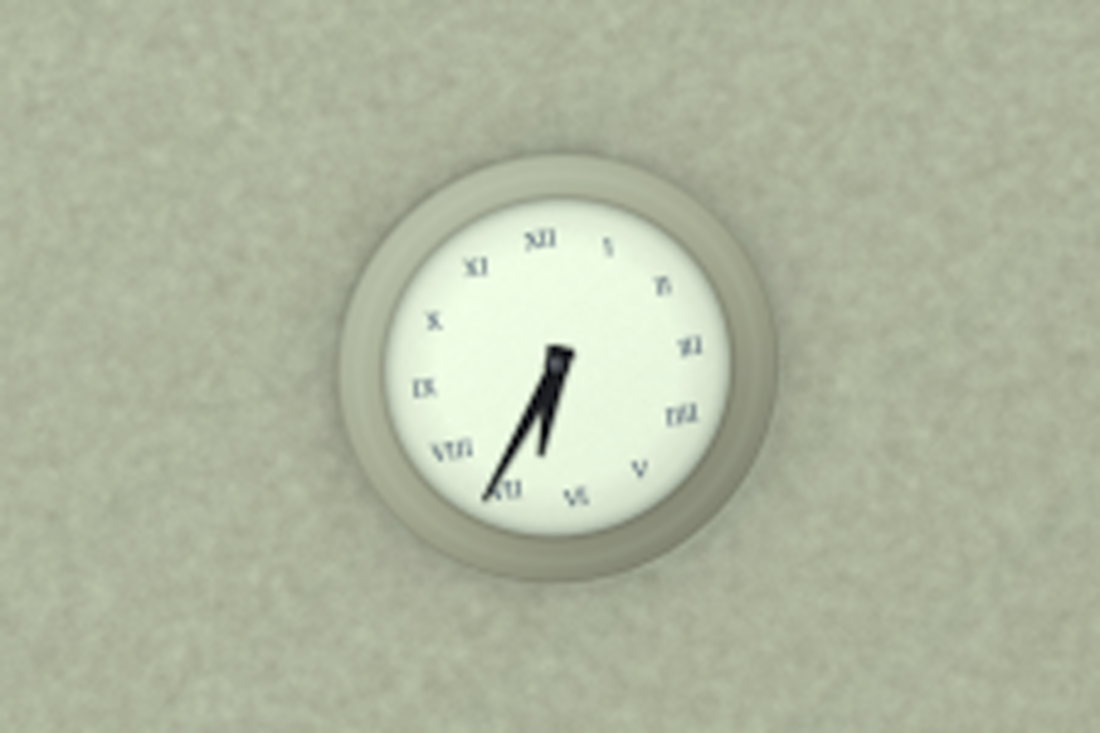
6:36
